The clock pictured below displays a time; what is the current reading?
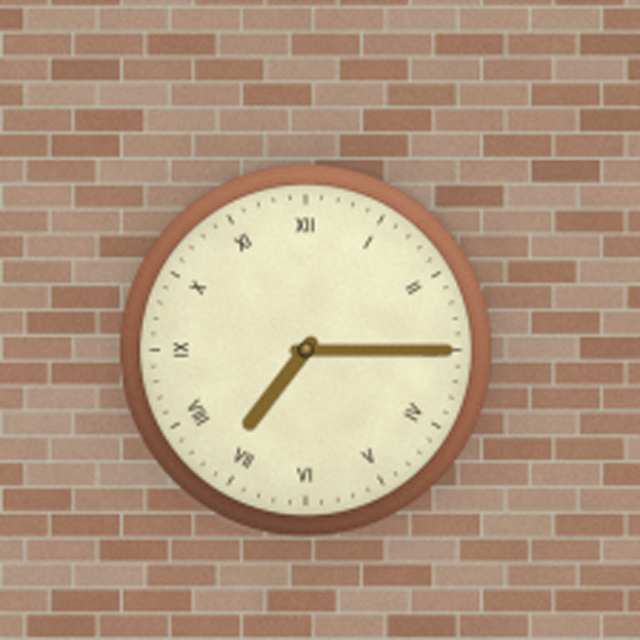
7:15
